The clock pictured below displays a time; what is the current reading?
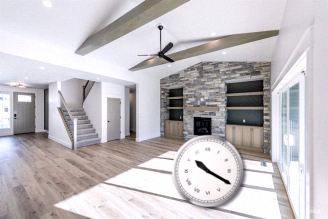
10:20
